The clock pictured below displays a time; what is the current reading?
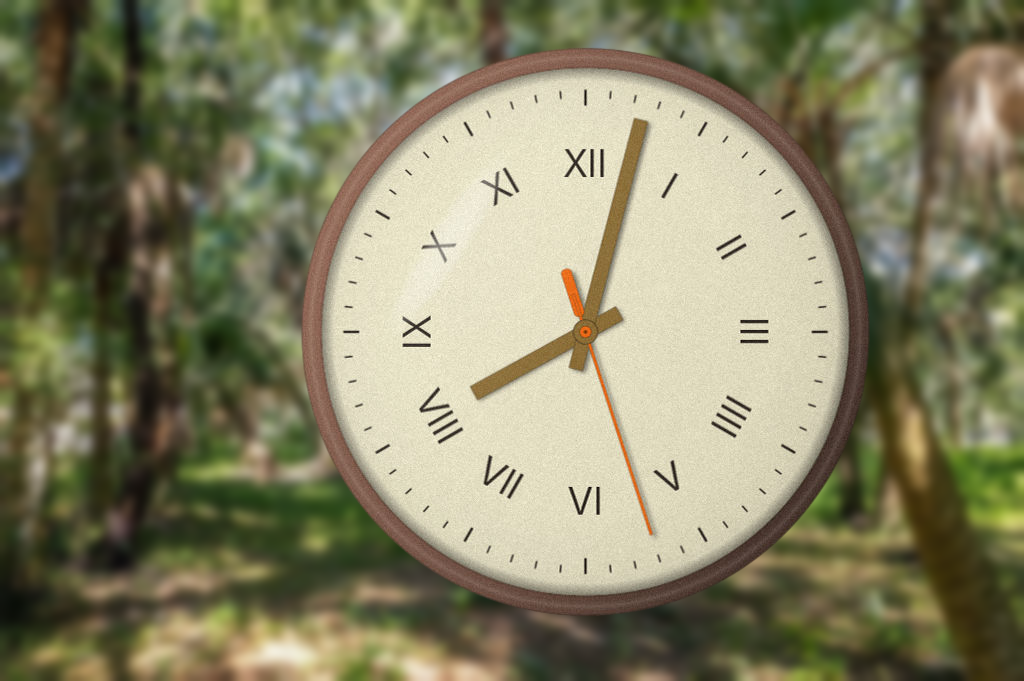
8:02:27
